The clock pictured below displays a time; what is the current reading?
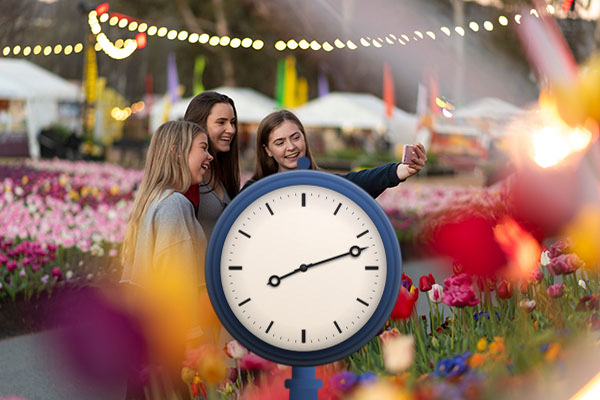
8:12
